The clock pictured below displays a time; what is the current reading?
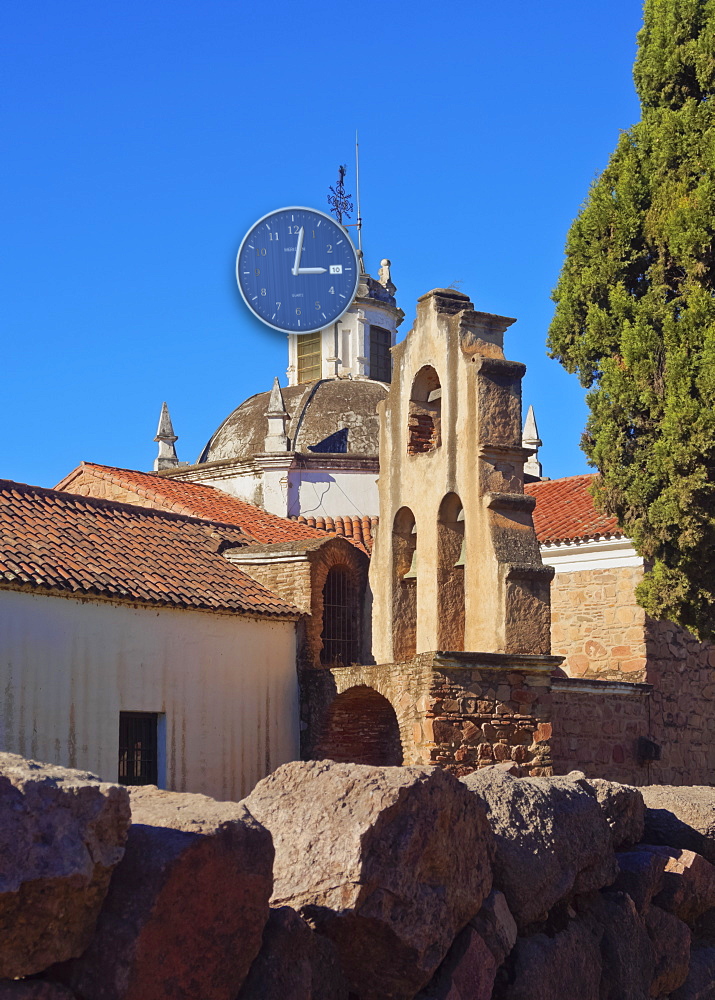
3:02
